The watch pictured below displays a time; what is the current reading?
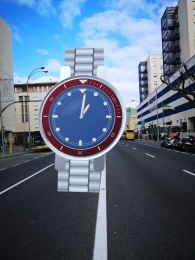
1:01
